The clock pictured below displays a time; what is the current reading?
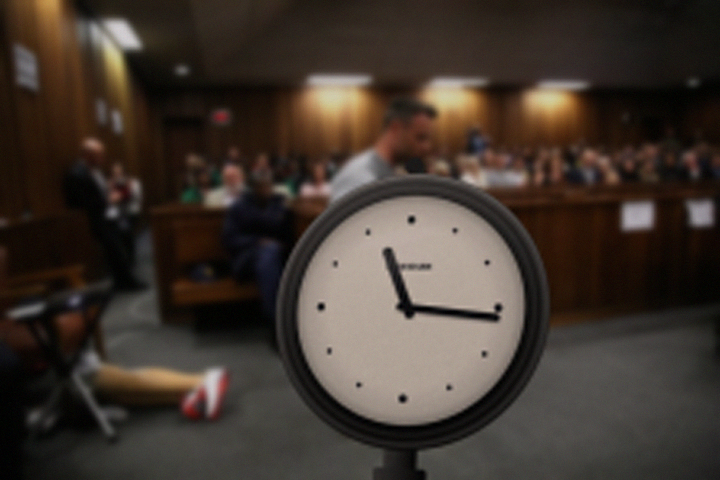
11:16
